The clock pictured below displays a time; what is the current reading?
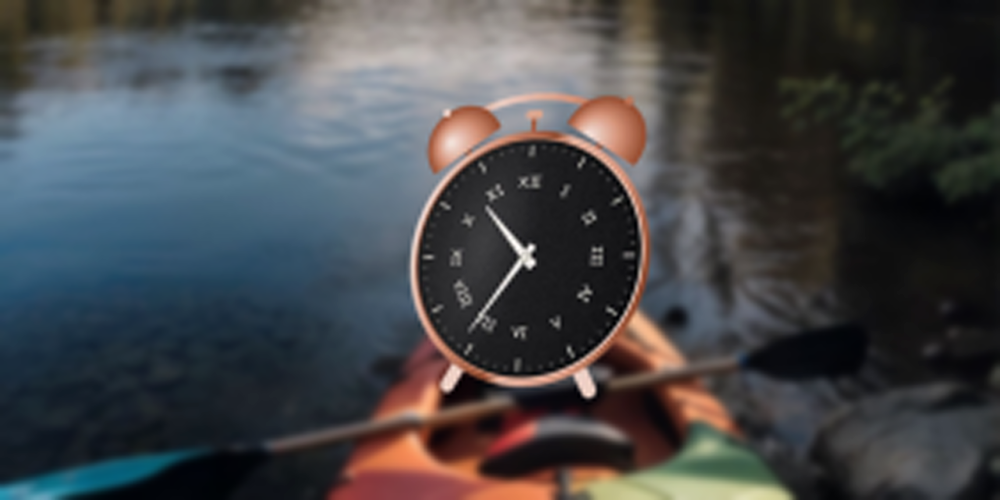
10:36
